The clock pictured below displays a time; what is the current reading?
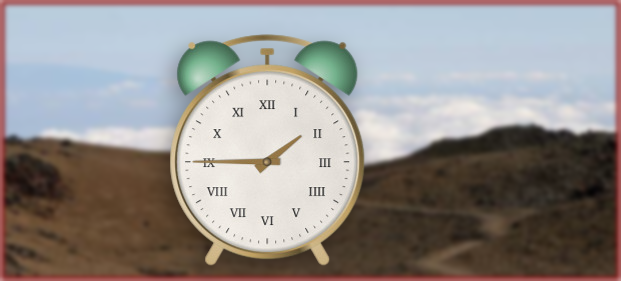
1:45
